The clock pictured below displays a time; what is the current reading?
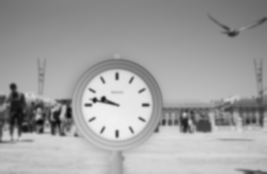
9:47
